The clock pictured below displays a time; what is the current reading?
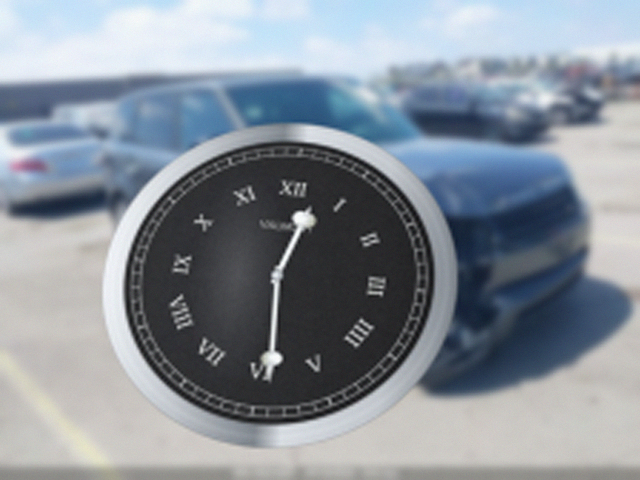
12:29
